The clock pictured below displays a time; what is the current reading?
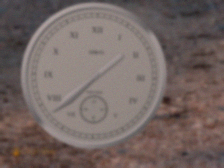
1:38
